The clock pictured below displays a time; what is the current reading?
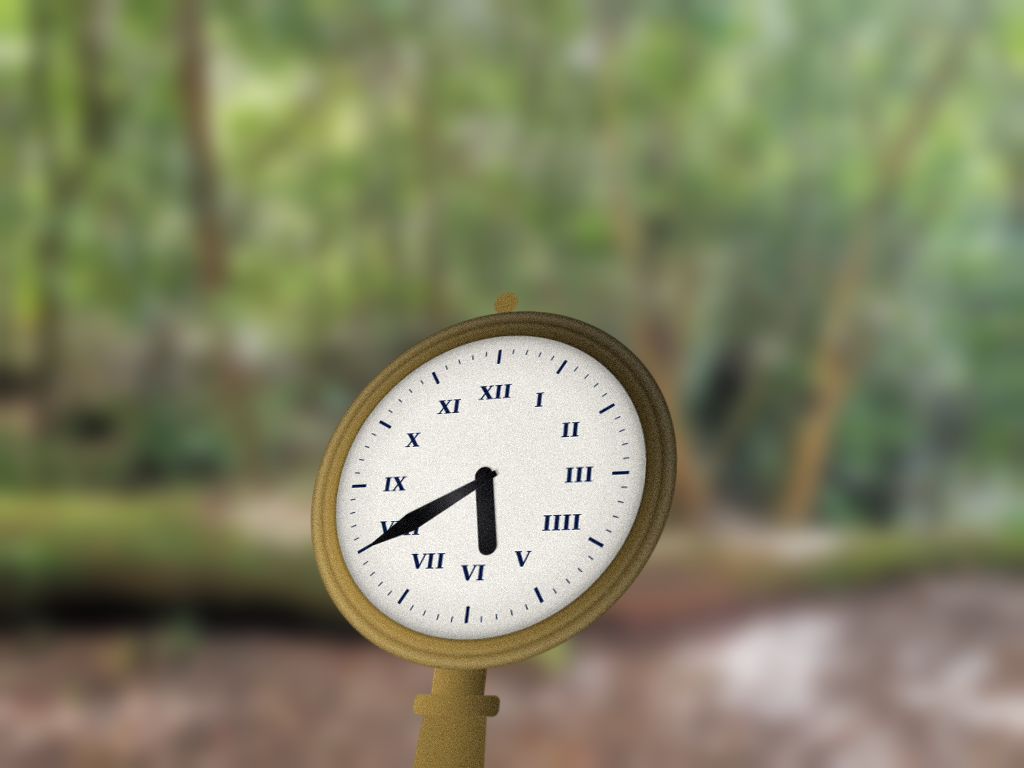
5:40
